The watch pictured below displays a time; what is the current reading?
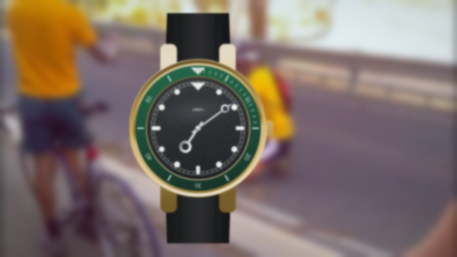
7:09
